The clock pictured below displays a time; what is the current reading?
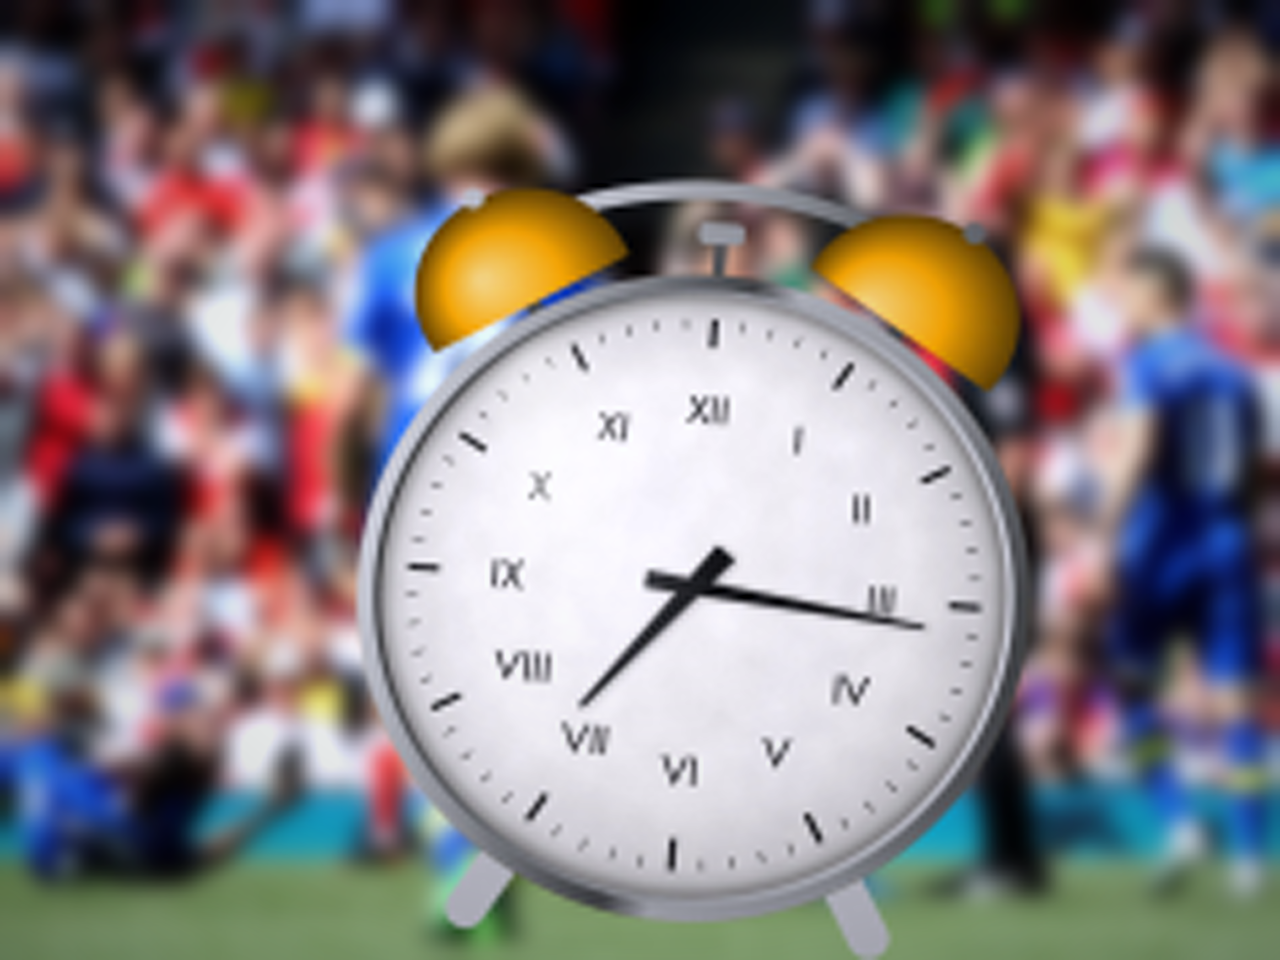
7:16
